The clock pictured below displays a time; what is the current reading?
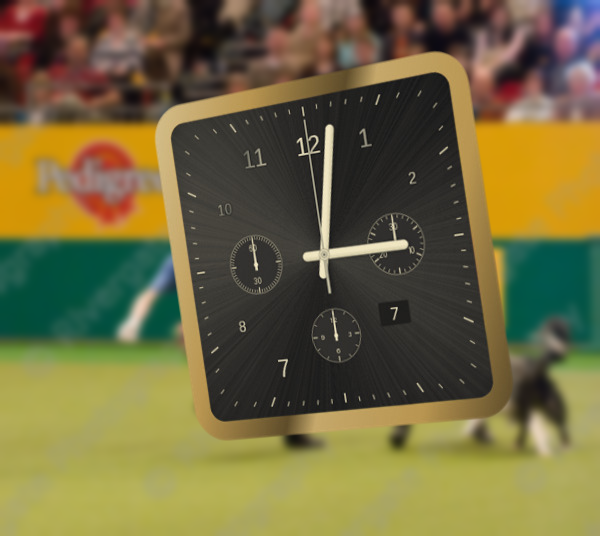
3:02
